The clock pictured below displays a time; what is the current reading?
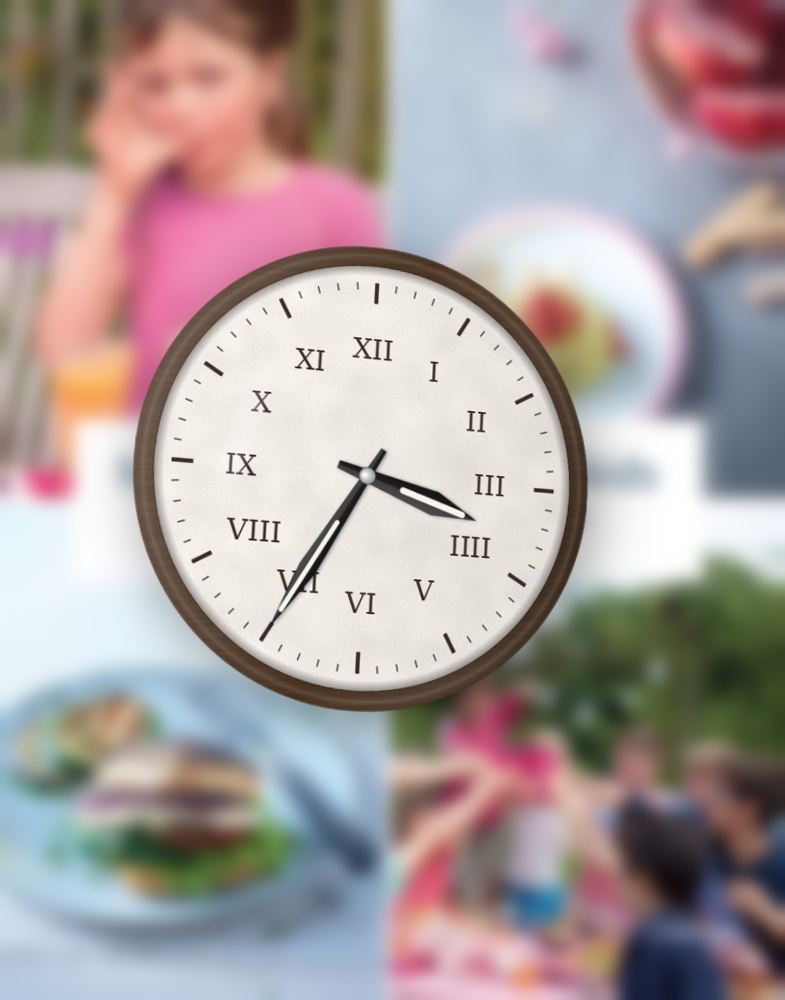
3:35
